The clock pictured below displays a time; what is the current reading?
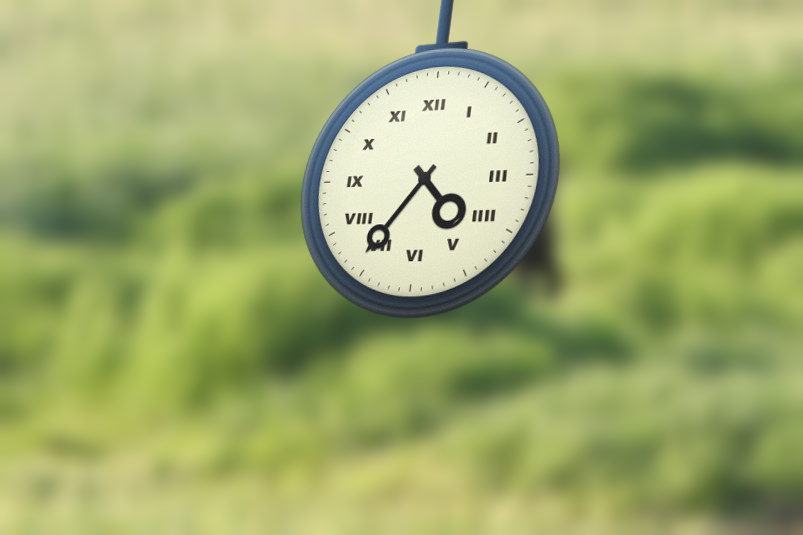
4:36
